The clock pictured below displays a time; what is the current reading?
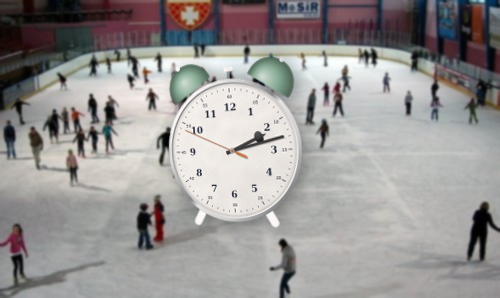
2:12:49
